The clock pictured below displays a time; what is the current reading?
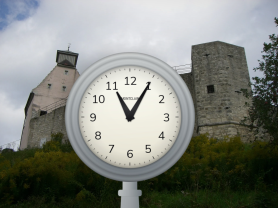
11:05
